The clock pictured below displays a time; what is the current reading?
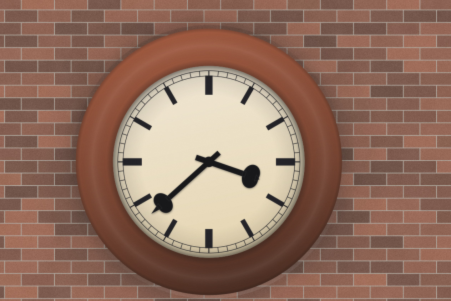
3:38
